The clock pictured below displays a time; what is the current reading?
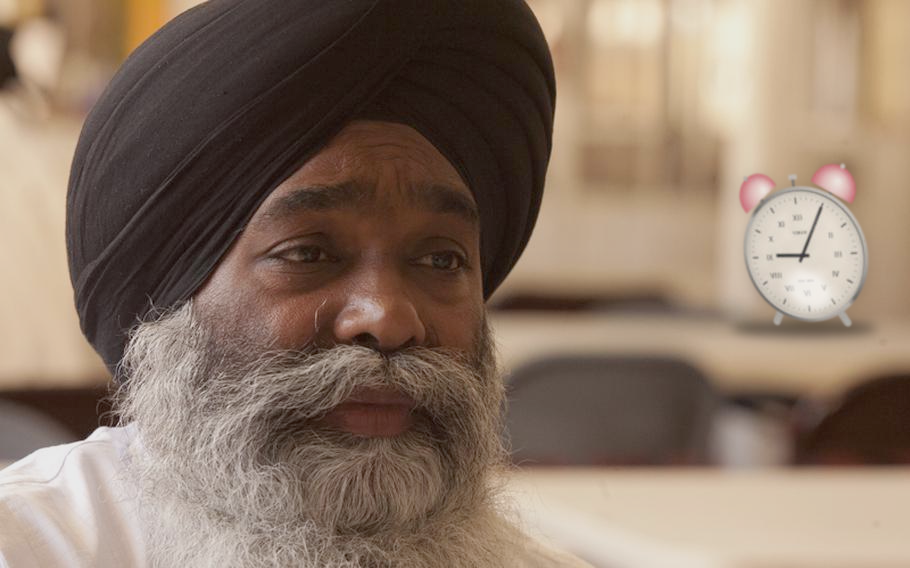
9:05
